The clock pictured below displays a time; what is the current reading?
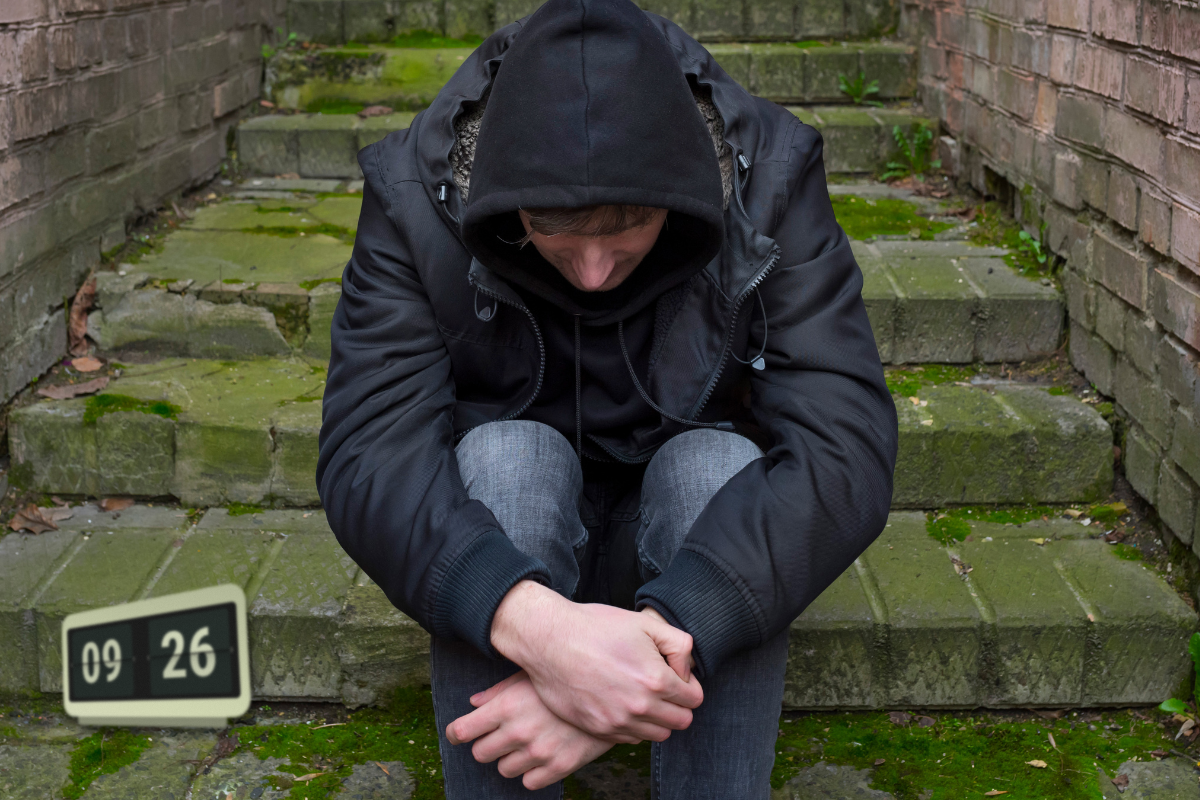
9:26
